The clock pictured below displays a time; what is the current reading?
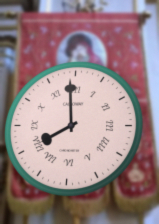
7:59
